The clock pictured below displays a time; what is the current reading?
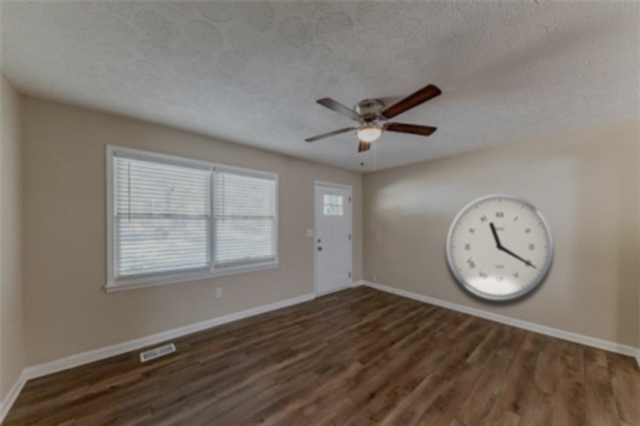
11:20
